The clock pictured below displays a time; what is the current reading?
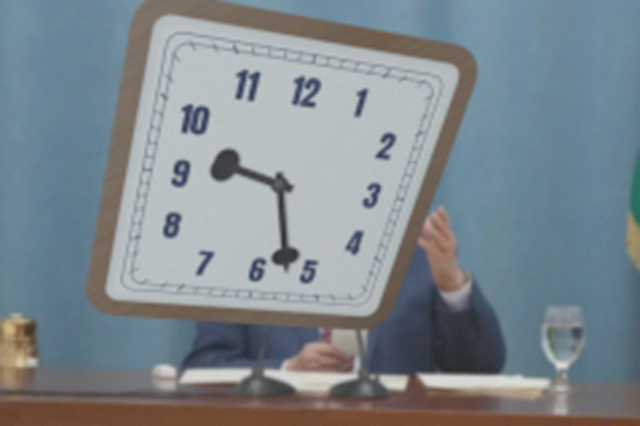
9:27
